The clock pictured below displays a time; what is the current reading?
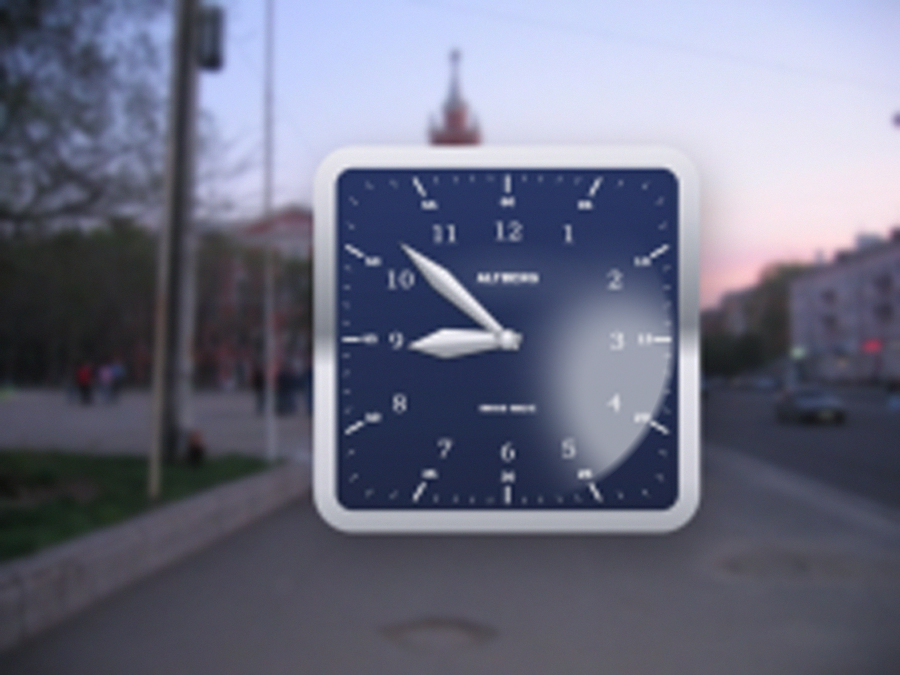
8:52
